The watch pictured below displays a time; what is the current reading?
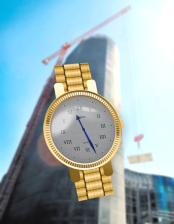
11:27
